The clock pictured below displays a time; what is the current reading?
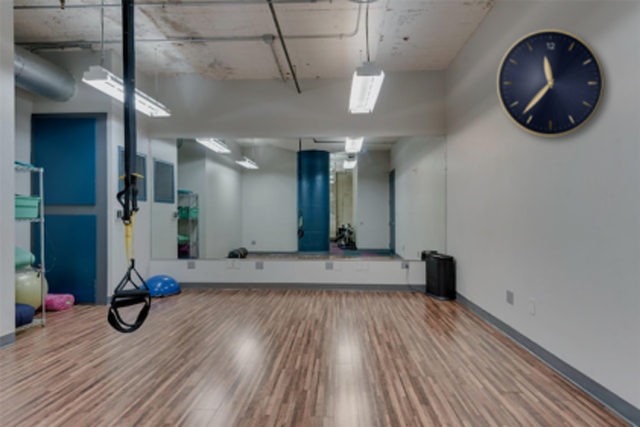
11:37
